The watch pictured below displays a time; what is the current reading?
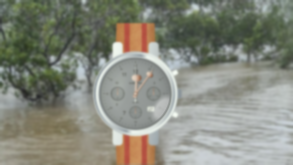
12:06
